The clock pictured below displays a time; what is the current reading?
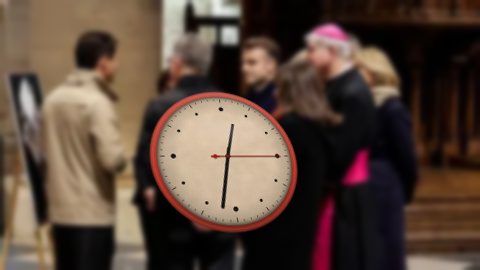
12:32:15
